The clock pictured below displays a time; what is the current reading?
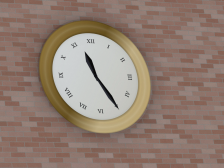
11:25
